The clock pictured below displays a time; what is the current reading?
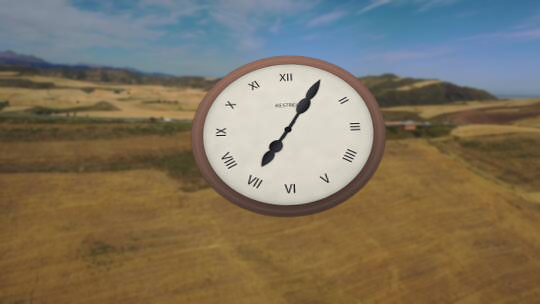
7:05
